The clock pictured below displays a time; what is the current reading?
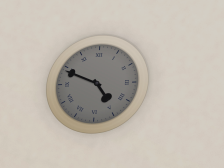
4:49
